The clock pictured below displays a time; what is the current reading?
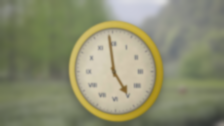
4:59
